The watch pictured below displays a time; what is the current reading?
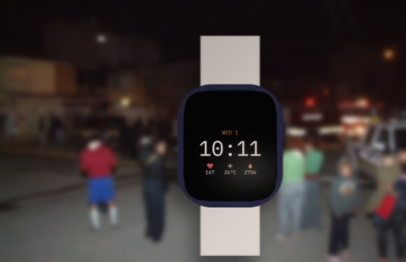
10:11
